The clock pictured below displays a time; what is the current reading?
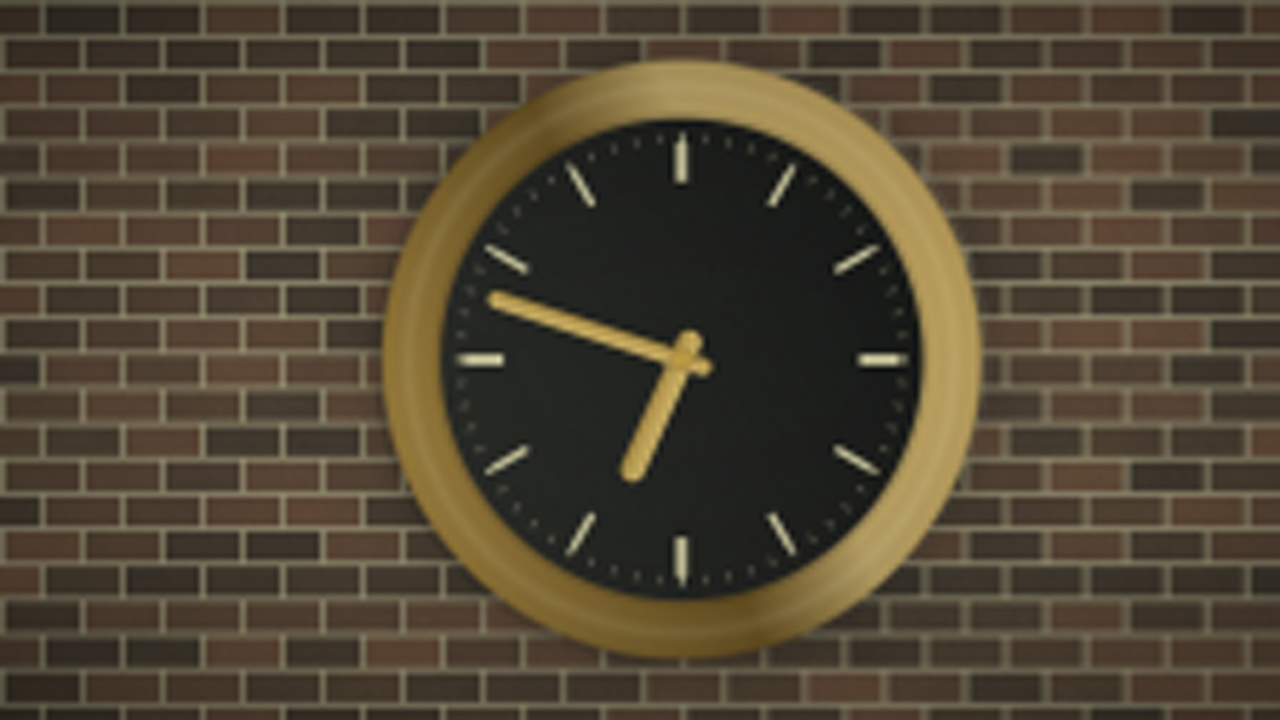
6:48
